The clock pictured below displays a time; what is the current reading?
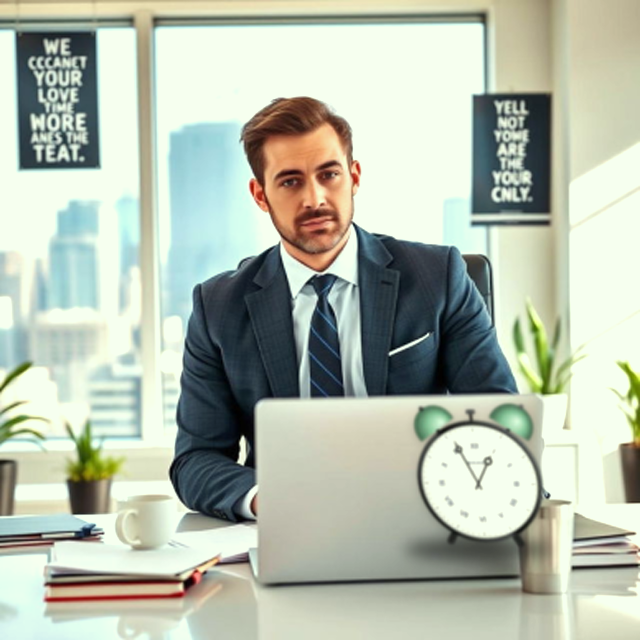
12:56
